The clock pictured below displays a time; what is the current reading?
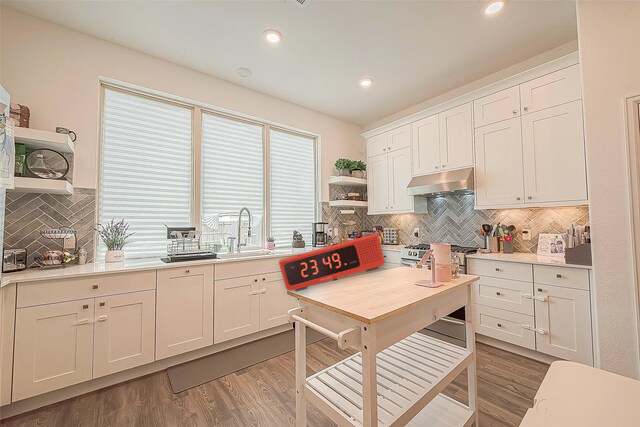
23:49
